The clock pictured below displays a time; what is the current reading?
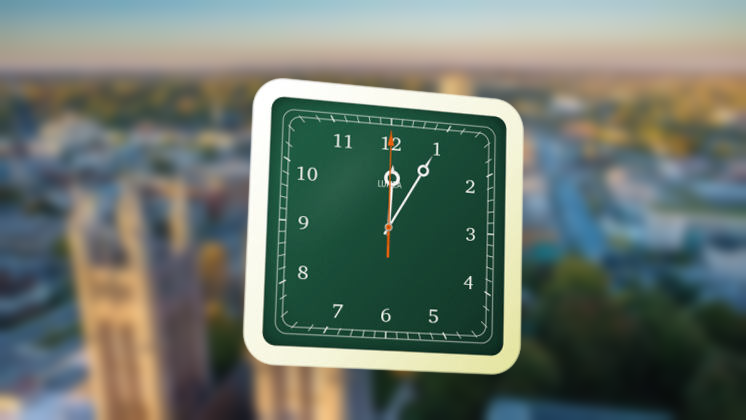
12:05:00
